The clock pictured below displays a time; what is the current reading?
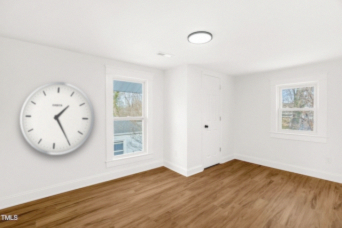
1:25
